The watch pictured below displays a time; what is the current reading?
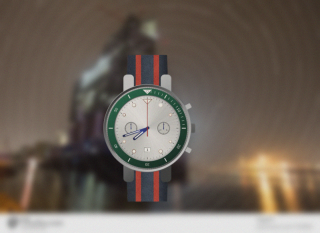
7:42
